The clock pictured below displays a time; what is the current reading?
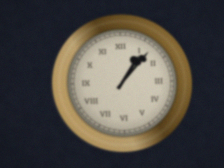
1:07
